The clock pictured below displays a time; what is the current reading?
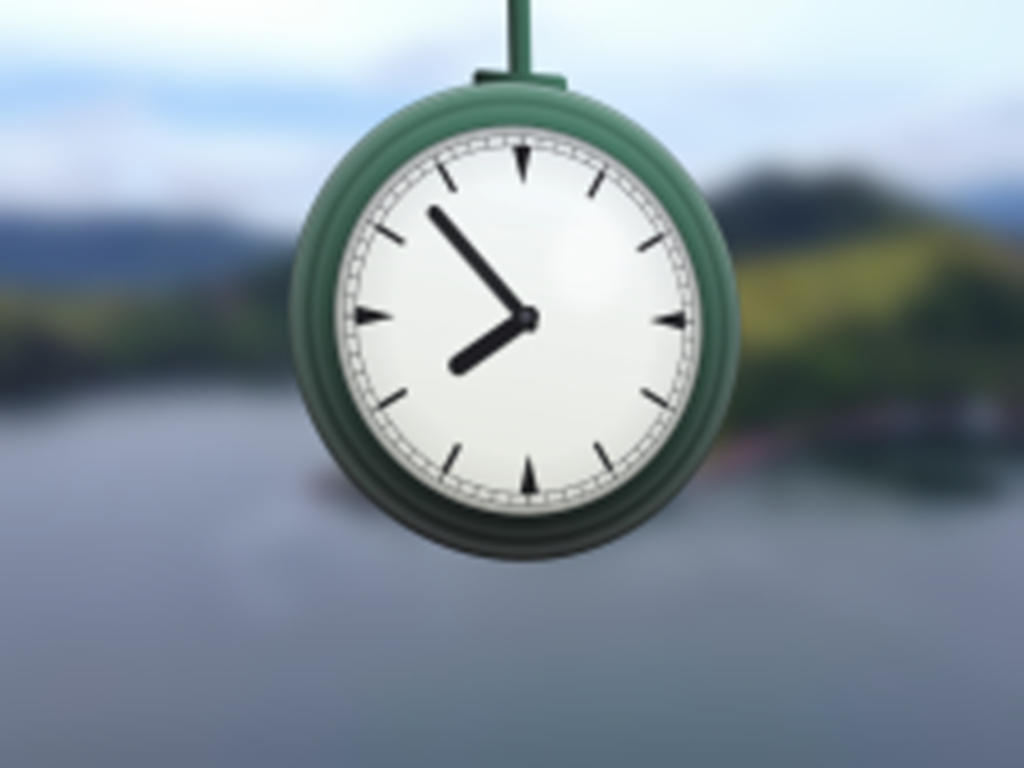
7:53
